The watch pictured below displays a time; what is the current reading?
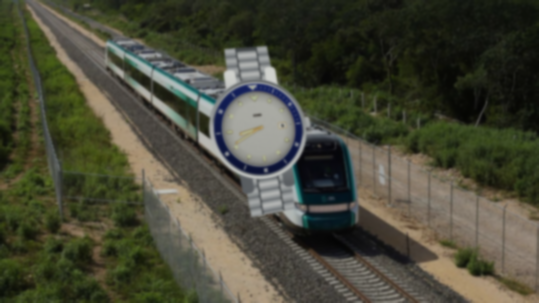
8:41
